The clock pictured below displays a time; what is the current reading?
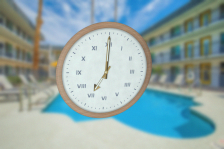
7:00
